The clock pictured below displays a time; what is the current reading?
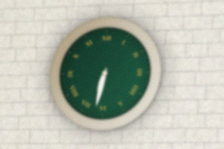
6:32
